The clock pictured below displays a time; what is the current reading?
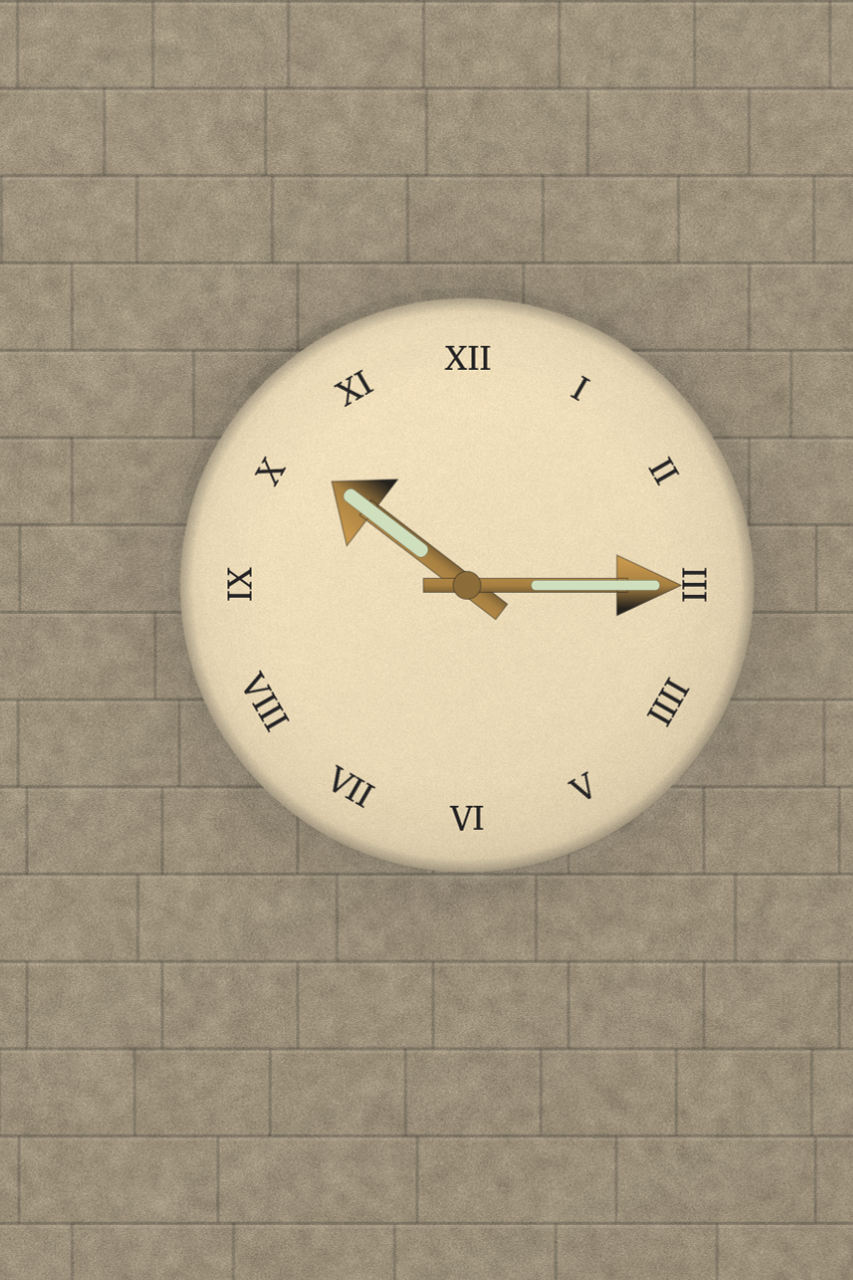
10:15
